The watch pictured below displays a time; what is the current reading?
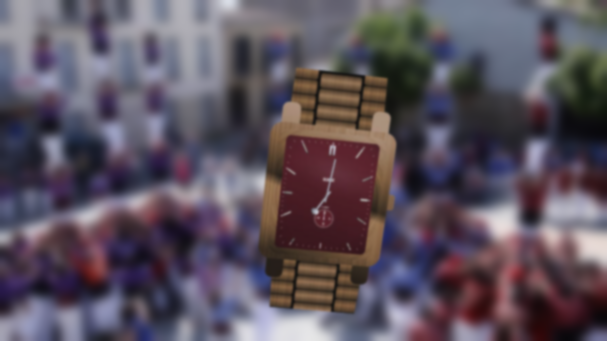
7:01
